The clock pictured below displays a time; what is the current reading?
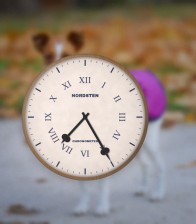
7:25
